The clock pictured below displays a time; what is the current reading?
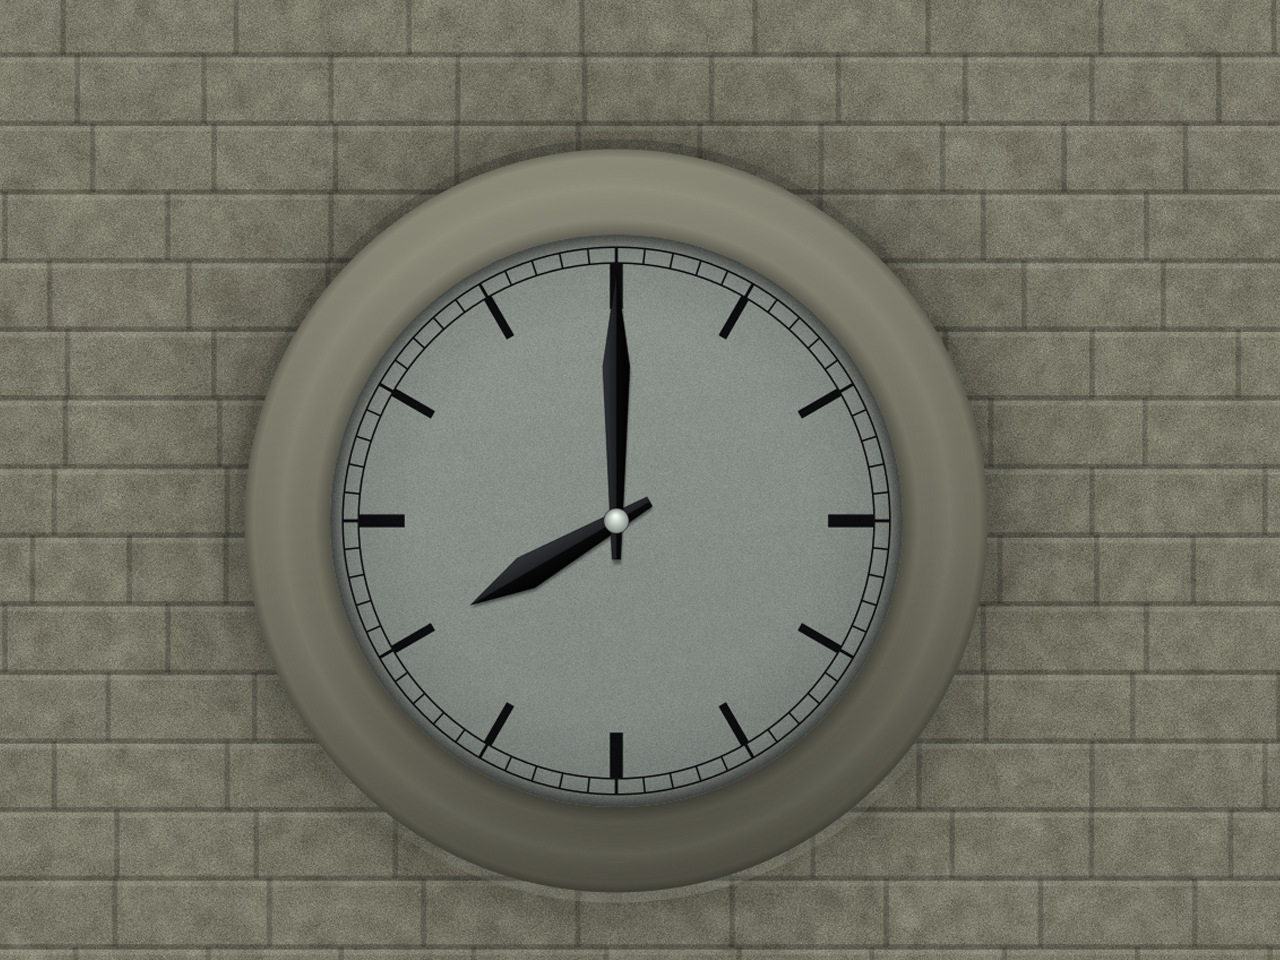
8:00
